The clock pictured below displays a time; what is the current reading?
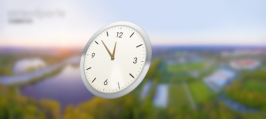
11:52
